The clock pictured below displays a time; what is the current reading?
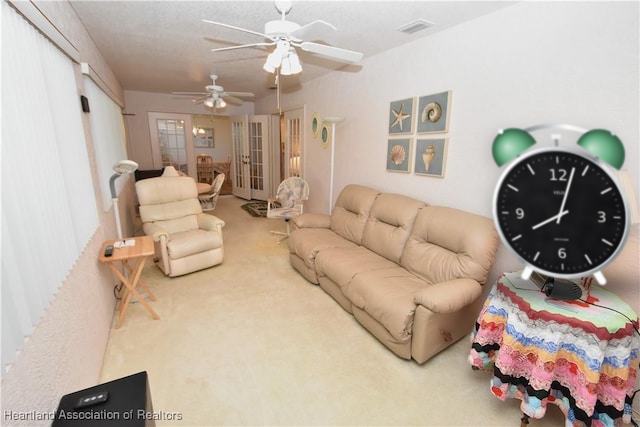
8:03
